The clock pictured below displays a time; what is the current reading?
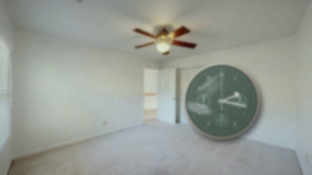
2:17
